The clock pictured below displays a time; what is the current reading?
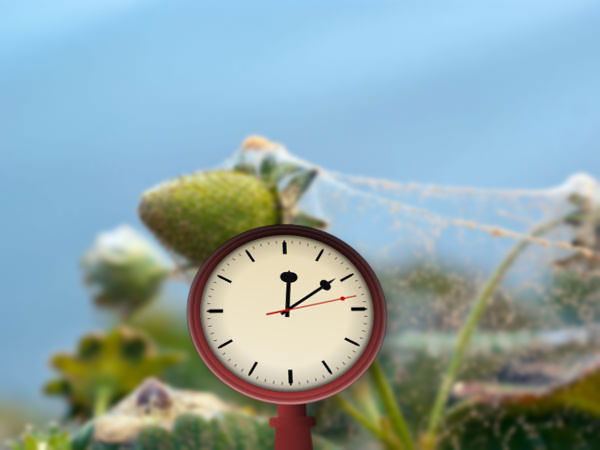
12:09:13
